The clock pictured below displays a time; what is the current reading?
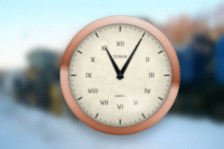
11:05
